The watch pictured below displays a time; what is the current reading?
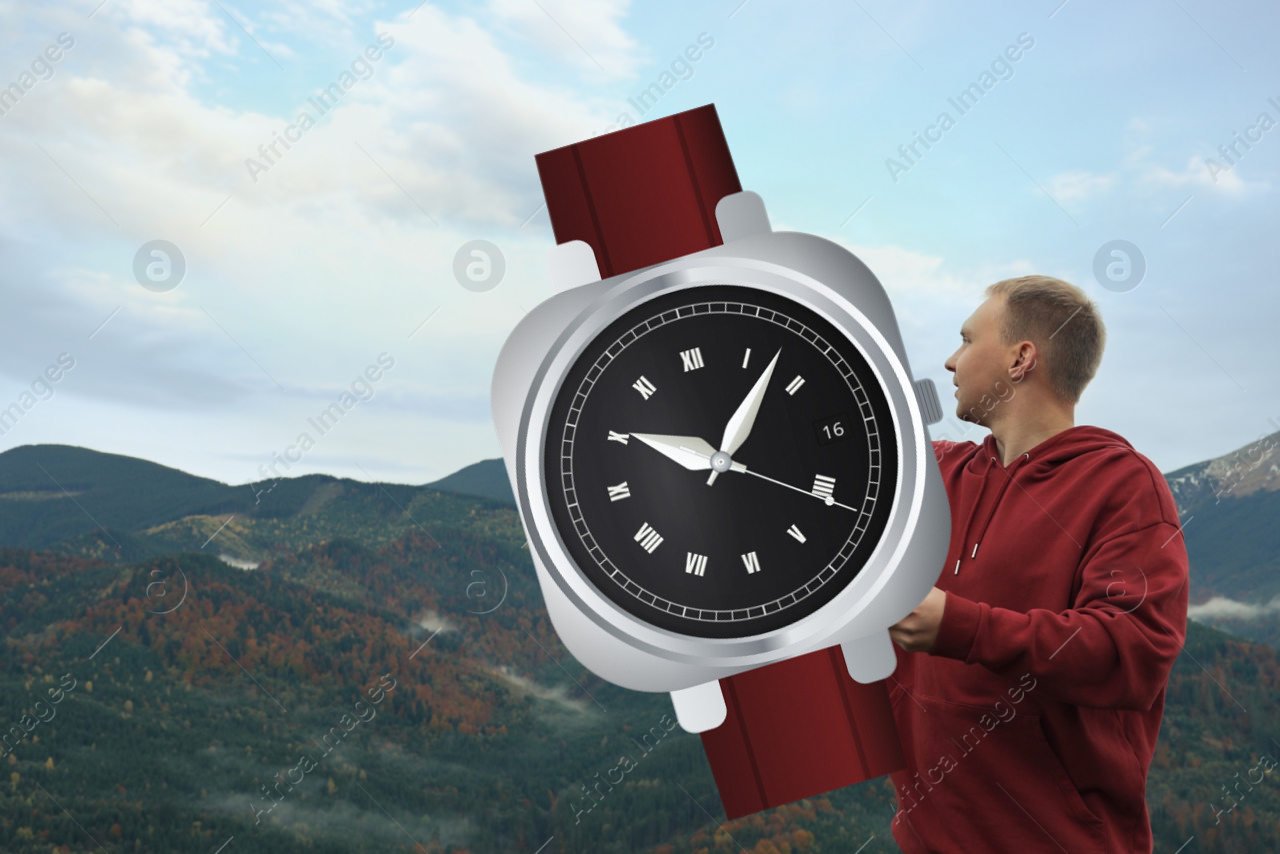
10:07:21
